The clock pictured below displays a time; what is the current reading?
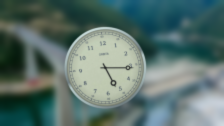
5:16
